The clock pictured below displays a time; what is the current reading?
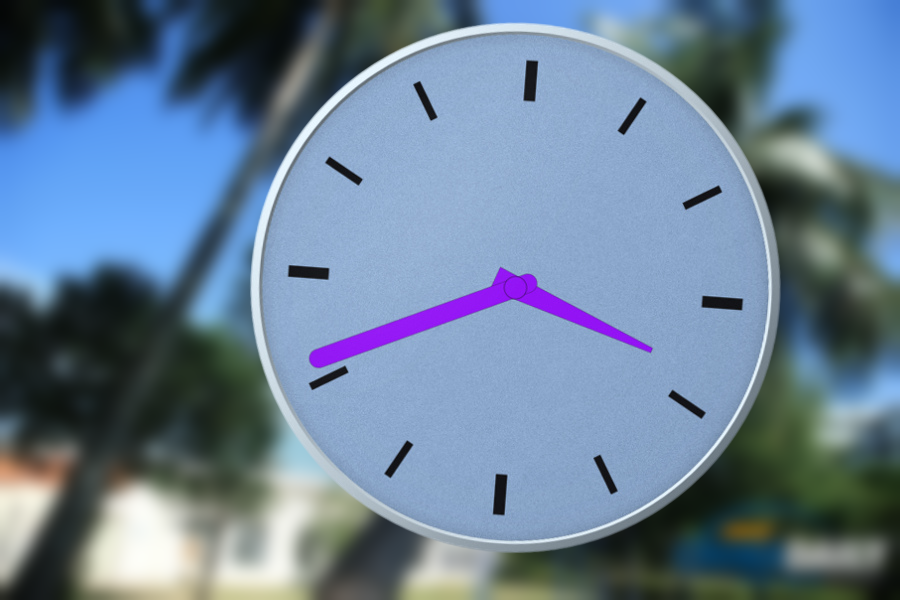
3:41
